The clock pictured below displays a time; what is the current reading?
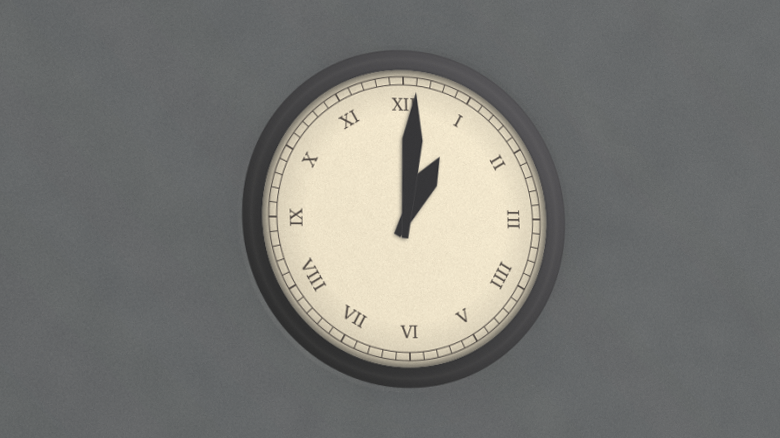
1:01
